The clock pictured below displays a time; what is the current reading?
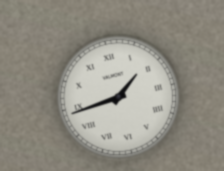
1:44
